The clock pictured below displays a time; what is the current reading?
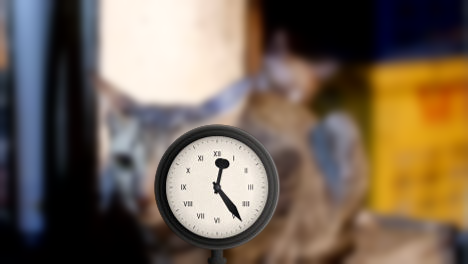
12:24
